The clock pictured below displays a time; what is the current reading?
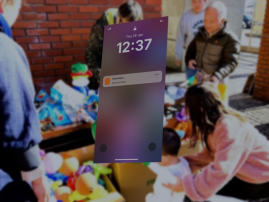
12:37
